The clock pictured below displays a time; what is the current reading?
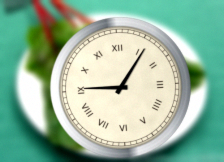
9:06
